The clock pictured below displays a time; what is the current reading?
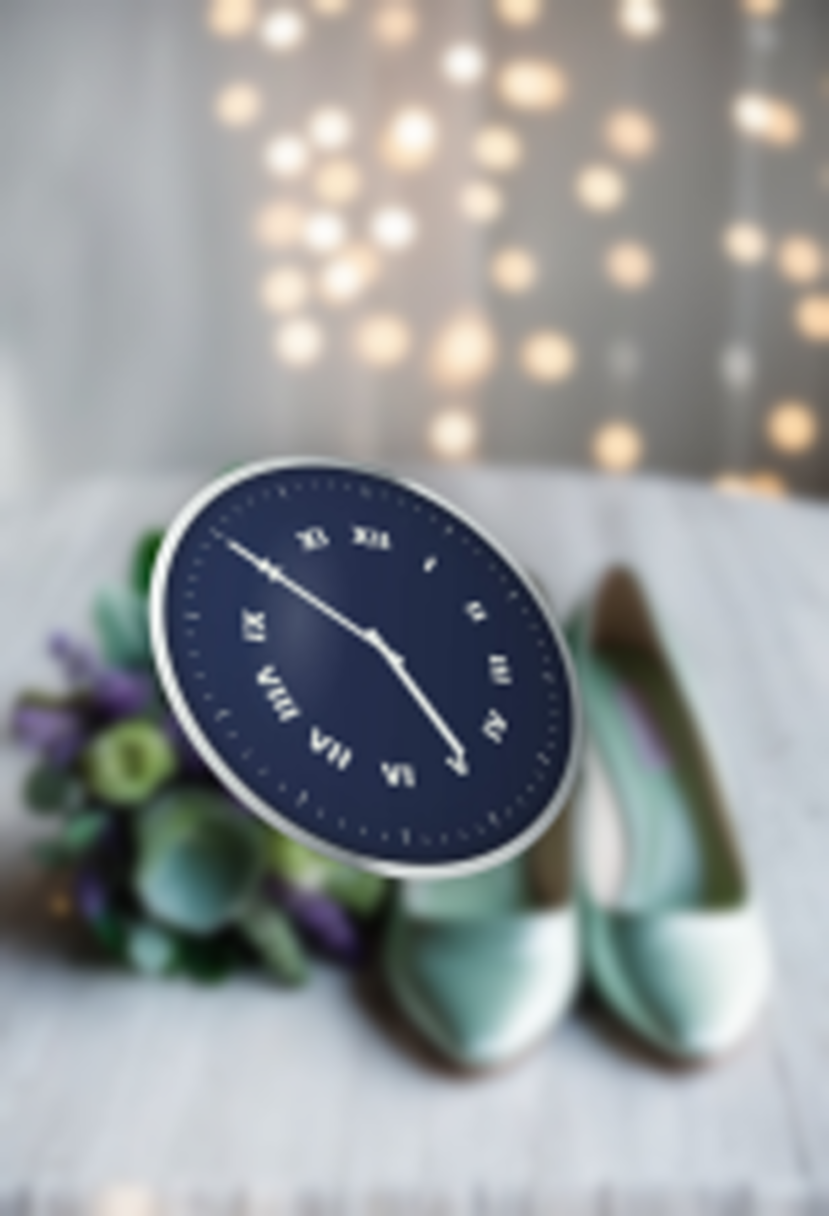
4:50
